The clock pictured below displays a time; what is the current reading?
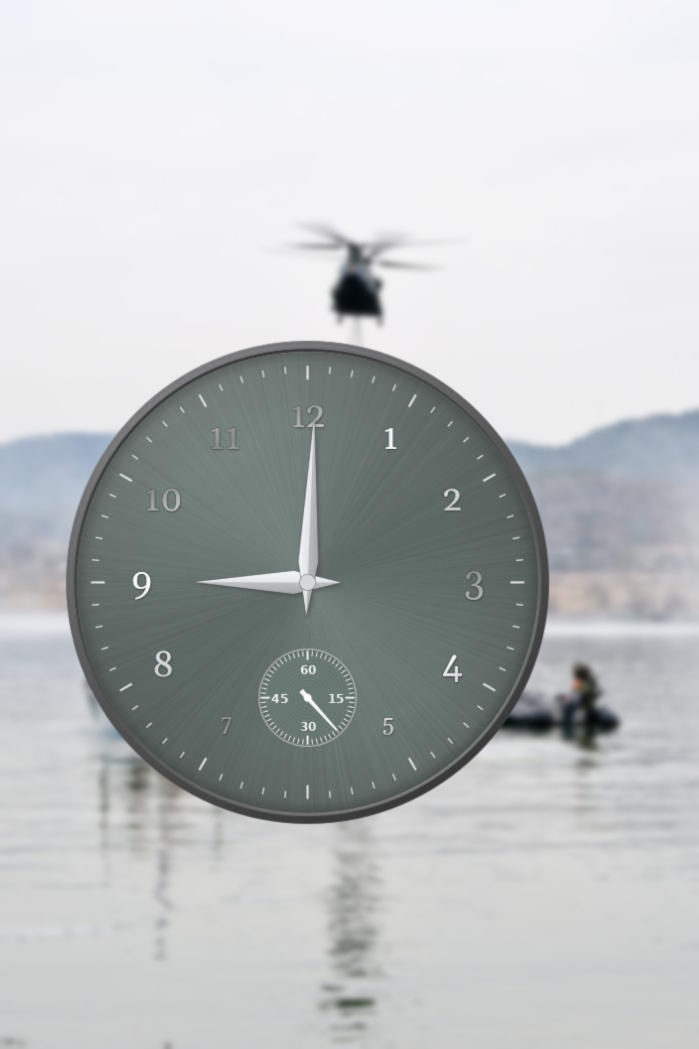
9:00:23
